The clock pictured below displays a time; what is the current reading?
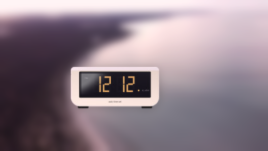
12:12
